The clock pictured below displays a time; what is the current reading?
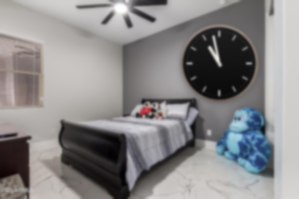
10:58
